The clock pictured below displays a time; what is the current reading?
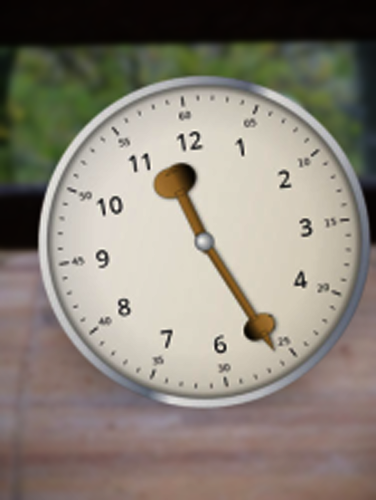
11:26
